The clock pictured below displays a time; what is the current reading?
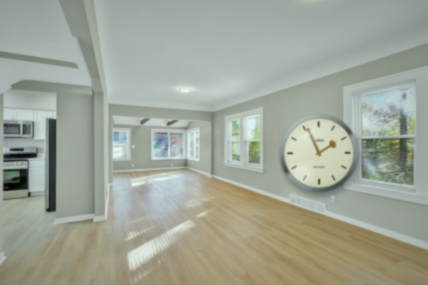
1:56
